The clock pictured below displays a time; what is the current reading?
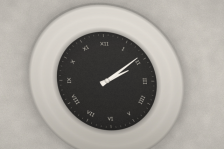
2:09
